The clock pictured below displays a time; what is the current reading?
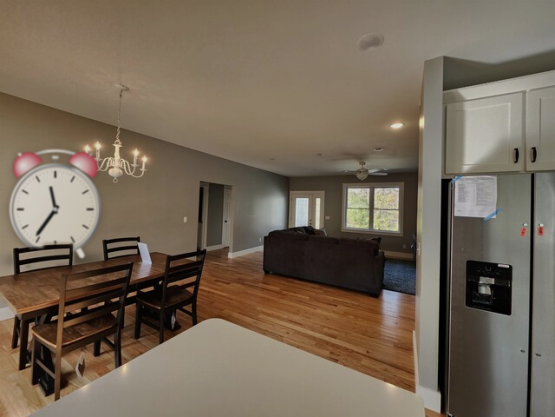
11:36
